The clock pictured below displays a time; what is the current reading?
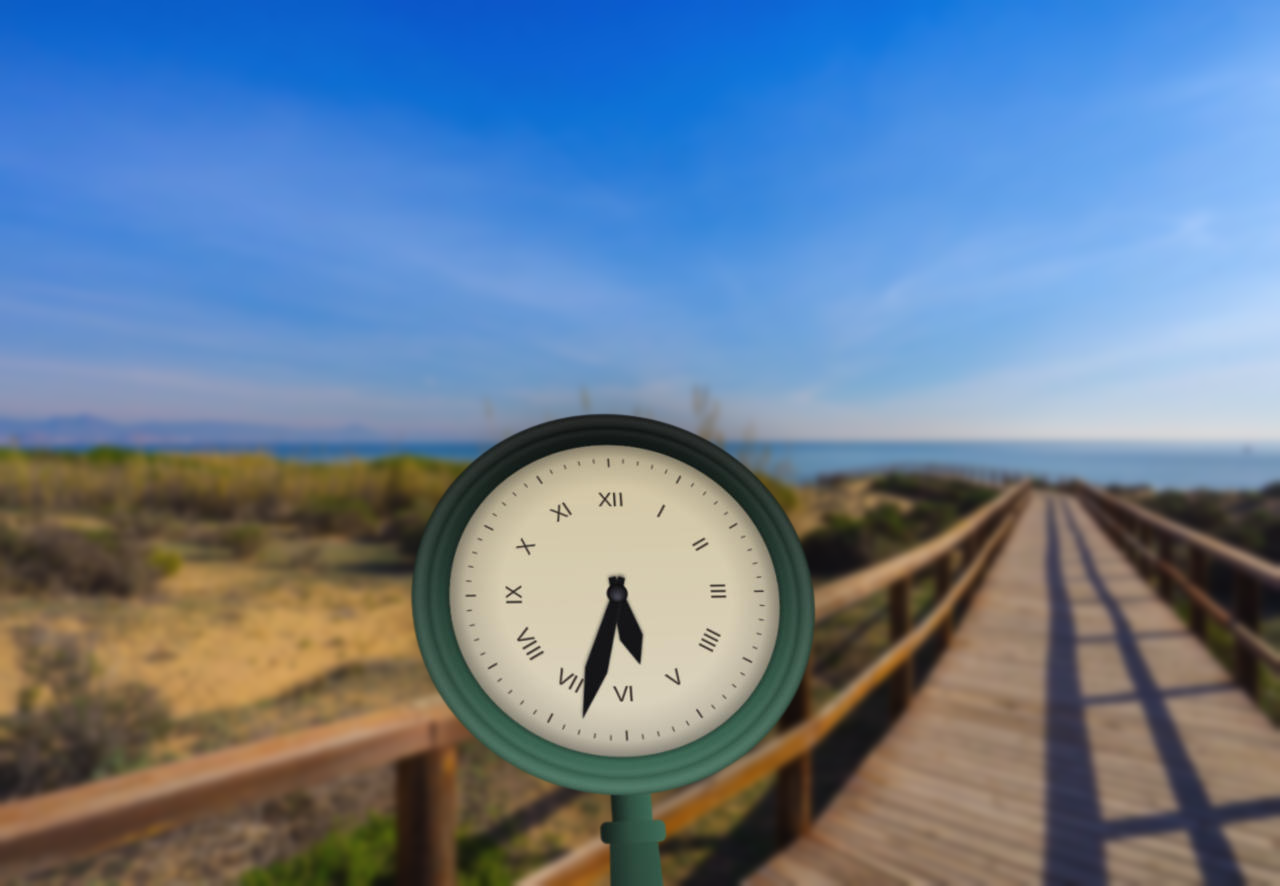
5:33
